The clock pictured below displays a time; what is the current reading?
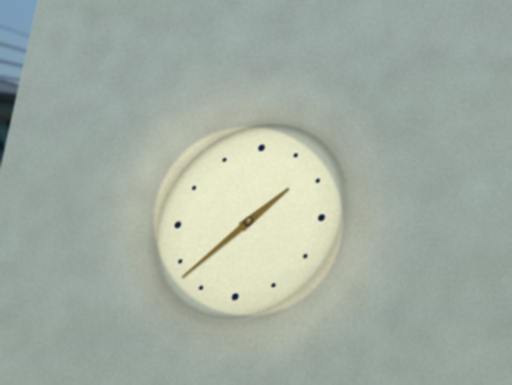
1:38
